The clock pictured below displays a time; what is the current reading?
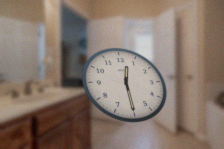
12:30
